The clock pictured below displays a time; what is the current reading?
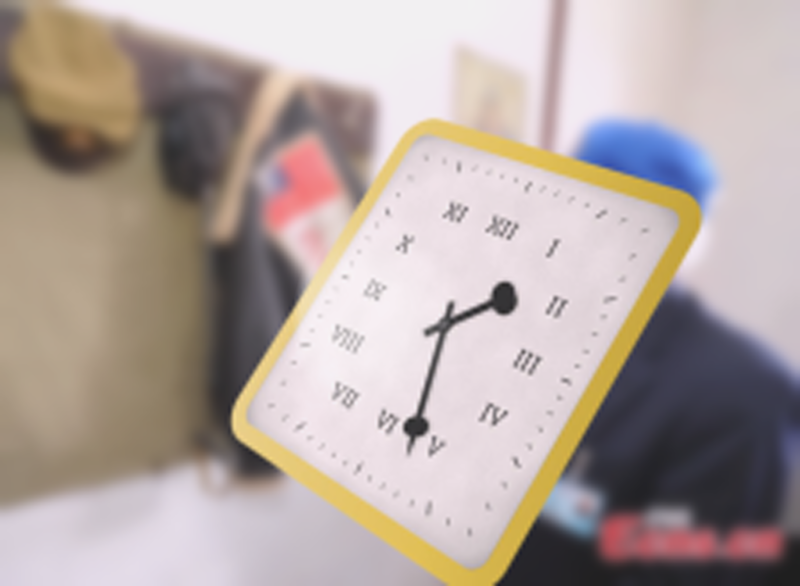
1:27
